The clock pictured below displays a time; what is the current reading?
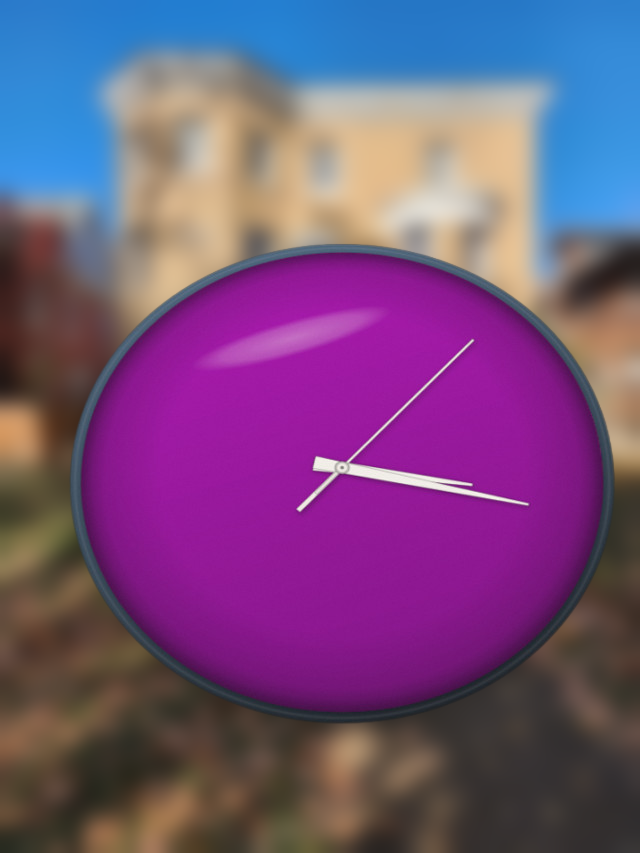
3:17:07
